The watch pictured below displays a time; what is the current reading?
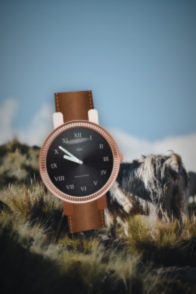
9:52
